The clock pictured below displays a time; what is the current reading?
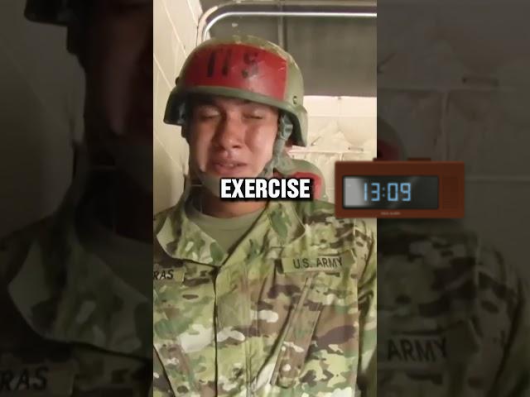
13:09
